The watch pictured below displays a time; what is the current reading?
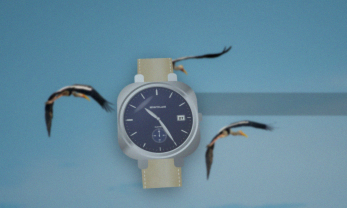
10:25
